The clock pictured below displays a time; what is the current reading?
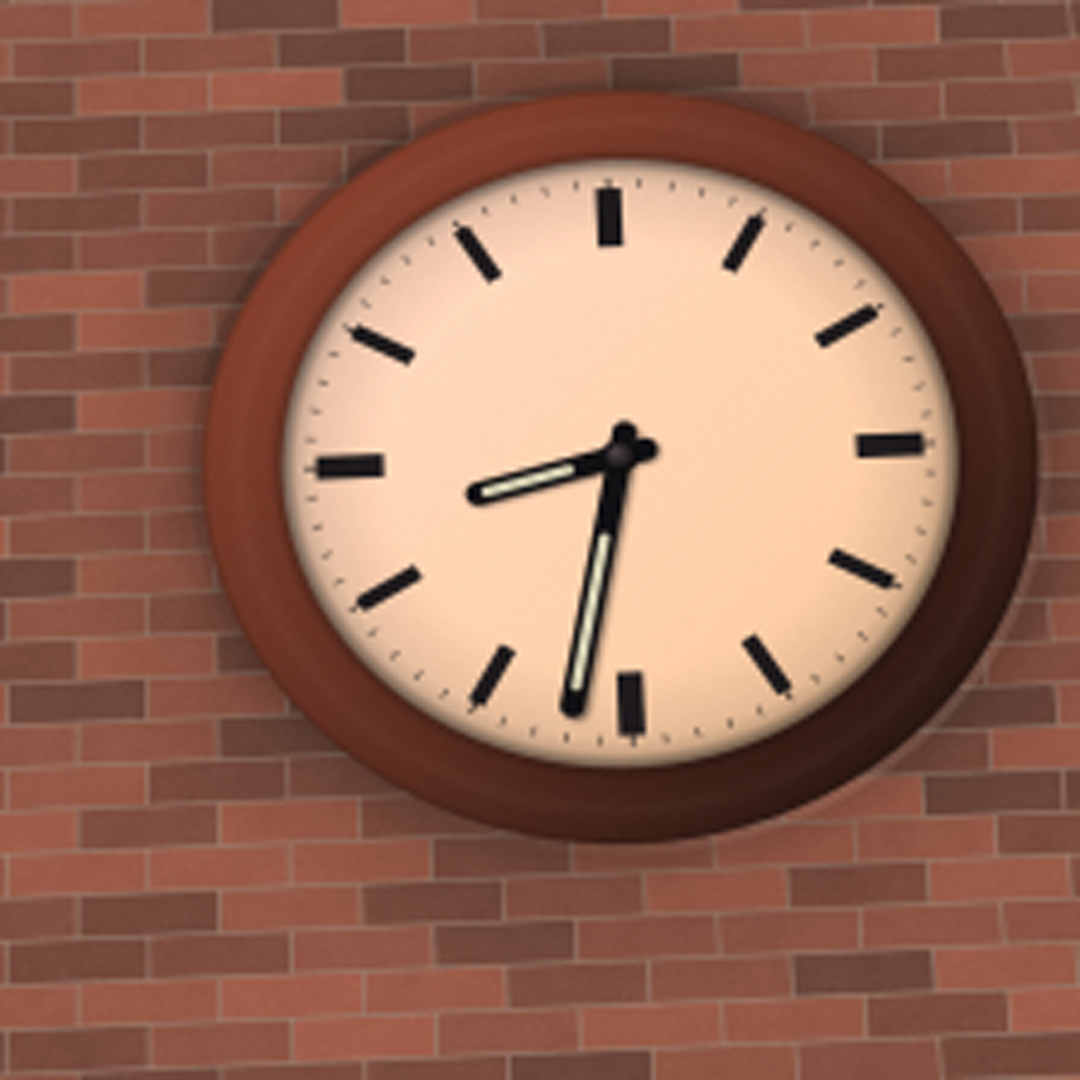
8:32
